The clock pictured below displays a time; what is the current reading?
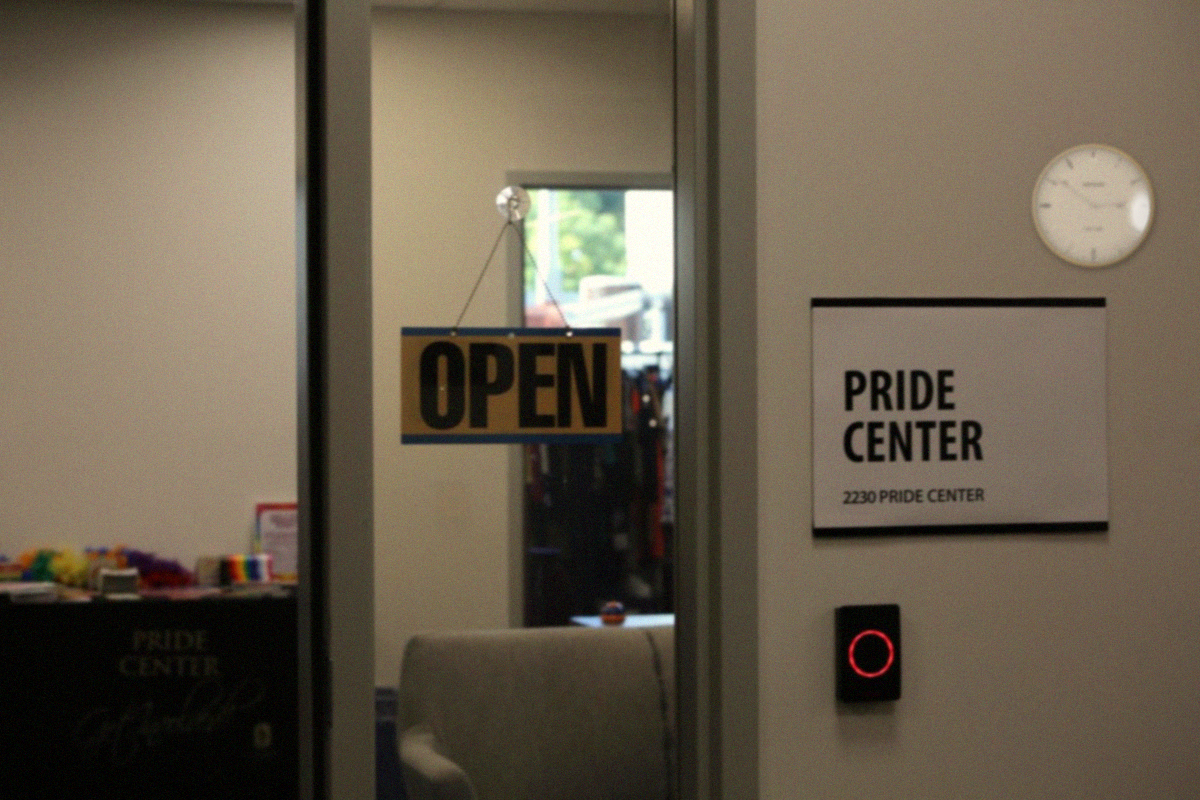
2:51
